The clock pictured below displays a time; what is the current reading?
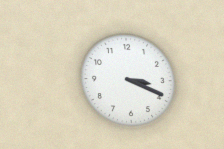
3:19
